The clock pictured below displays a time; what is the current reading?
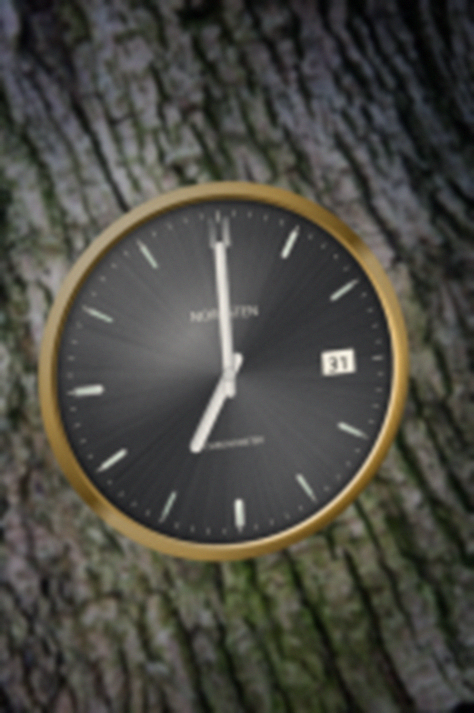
7:00
